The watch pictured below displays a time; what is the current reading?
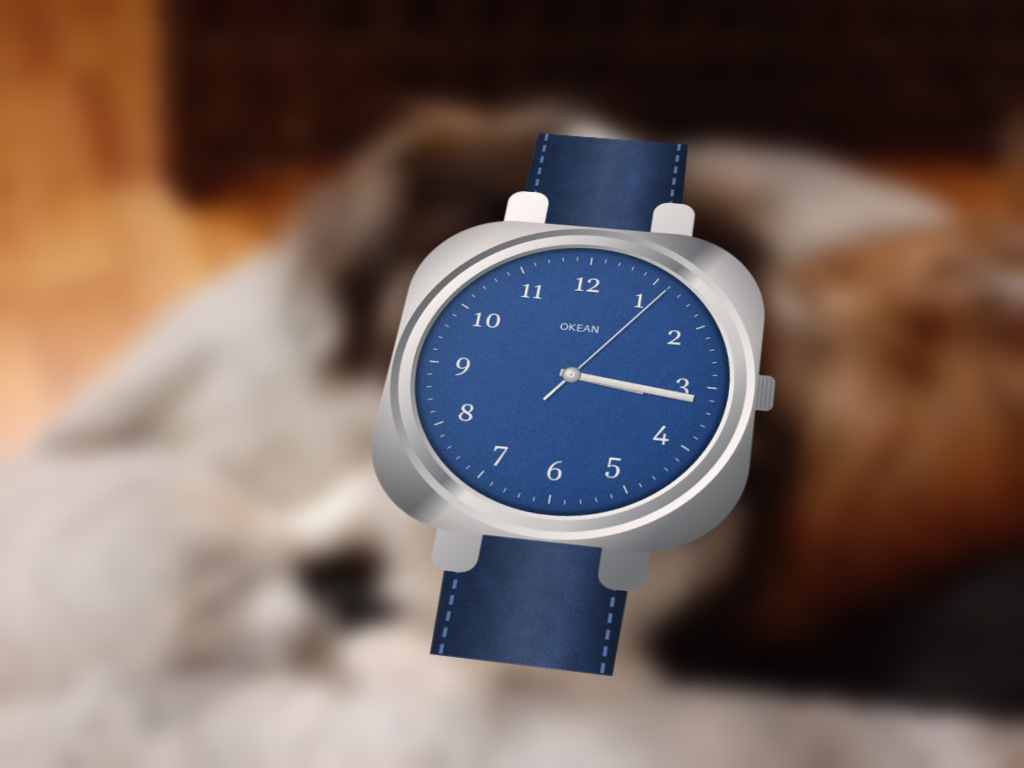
3:16:06
